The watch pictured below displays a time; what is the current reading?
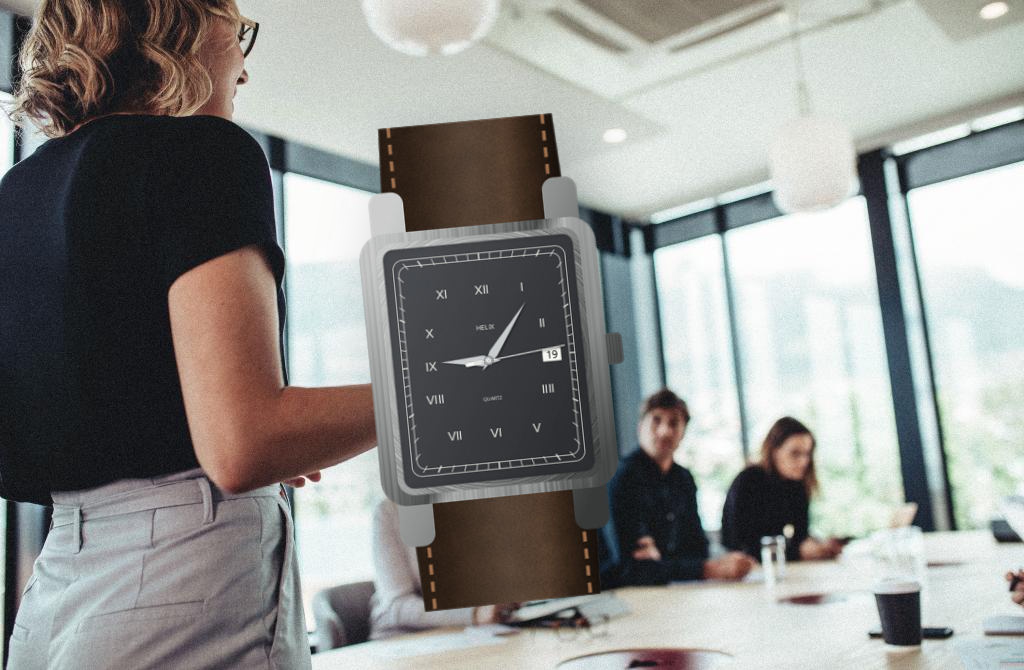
9:06:14
